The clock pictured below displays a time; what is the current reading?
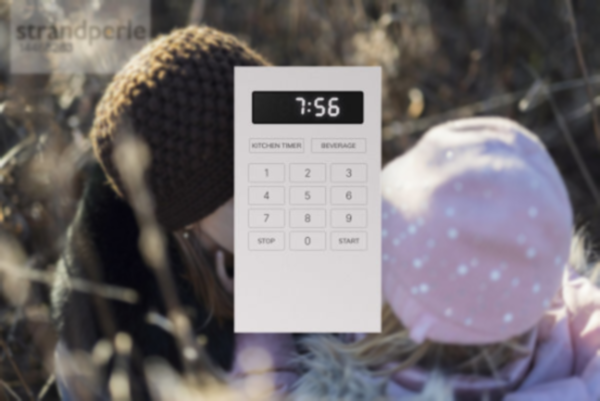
7:56
